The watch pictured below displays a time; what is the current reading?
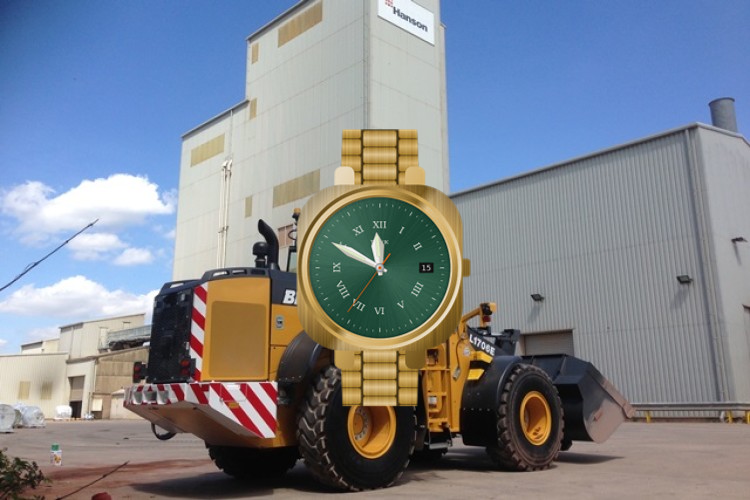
11:49:36
